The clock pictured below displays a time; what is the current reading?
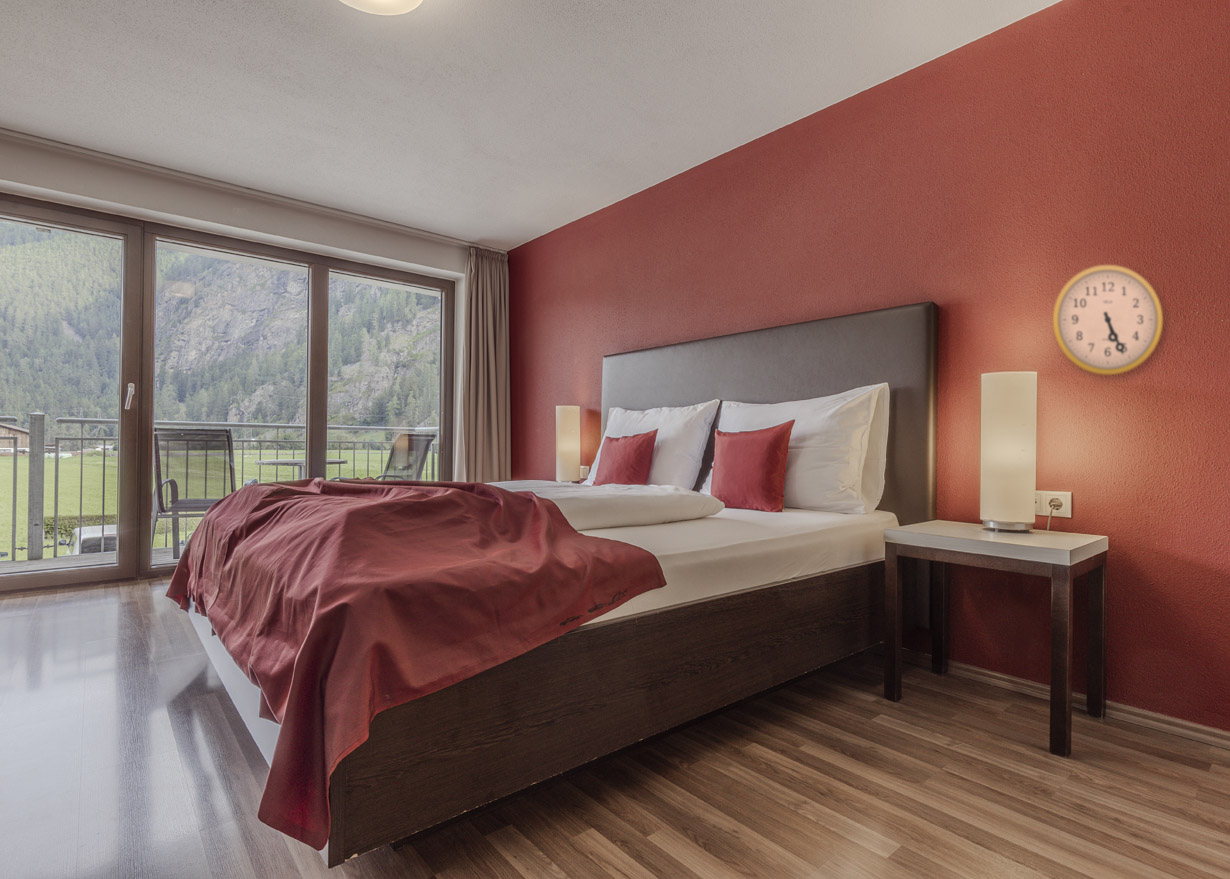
5:26
